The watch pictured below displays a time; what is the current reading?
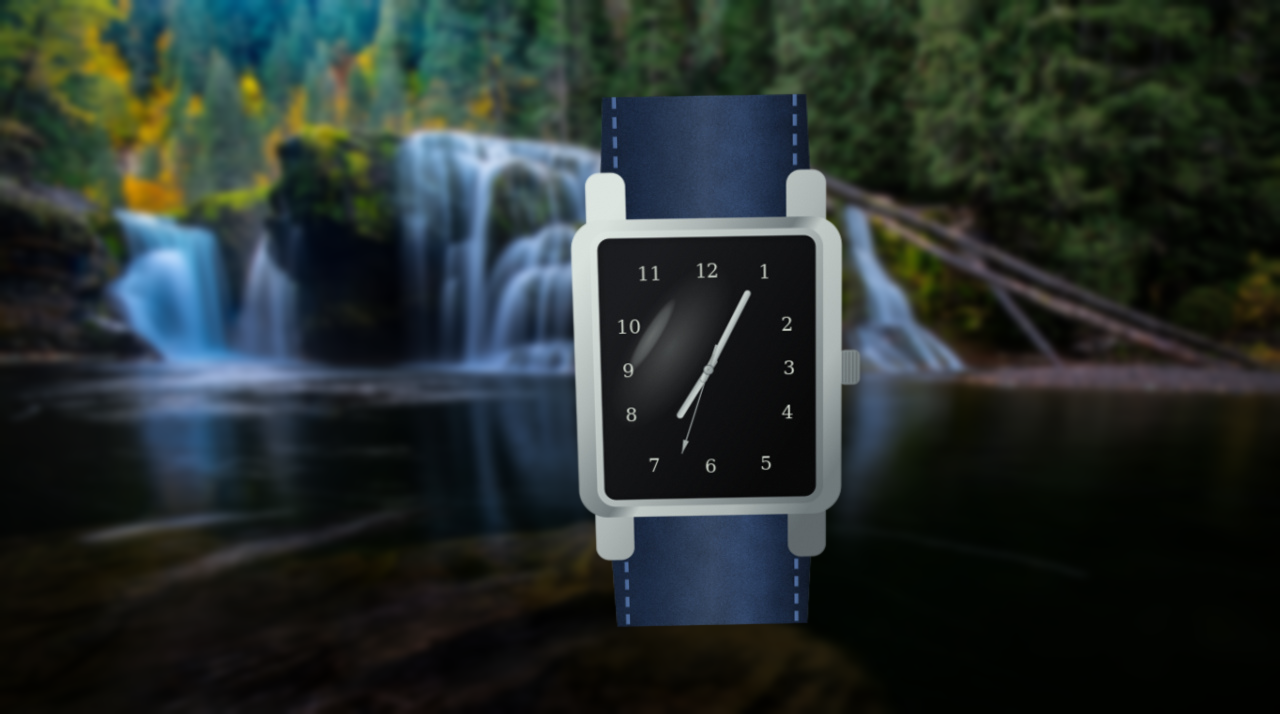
7:04:33
